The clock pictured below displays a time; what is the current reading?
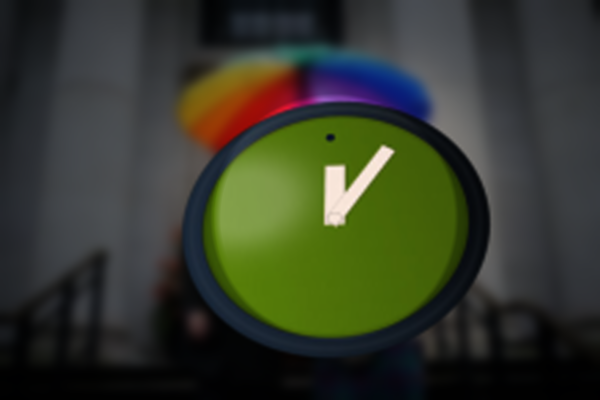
12:06
